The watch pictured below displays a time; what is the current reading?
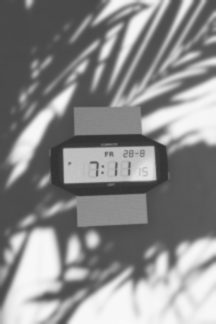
7:11:15
